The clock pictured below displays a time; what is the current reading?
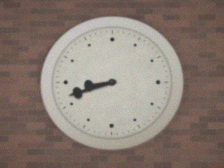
8:42
